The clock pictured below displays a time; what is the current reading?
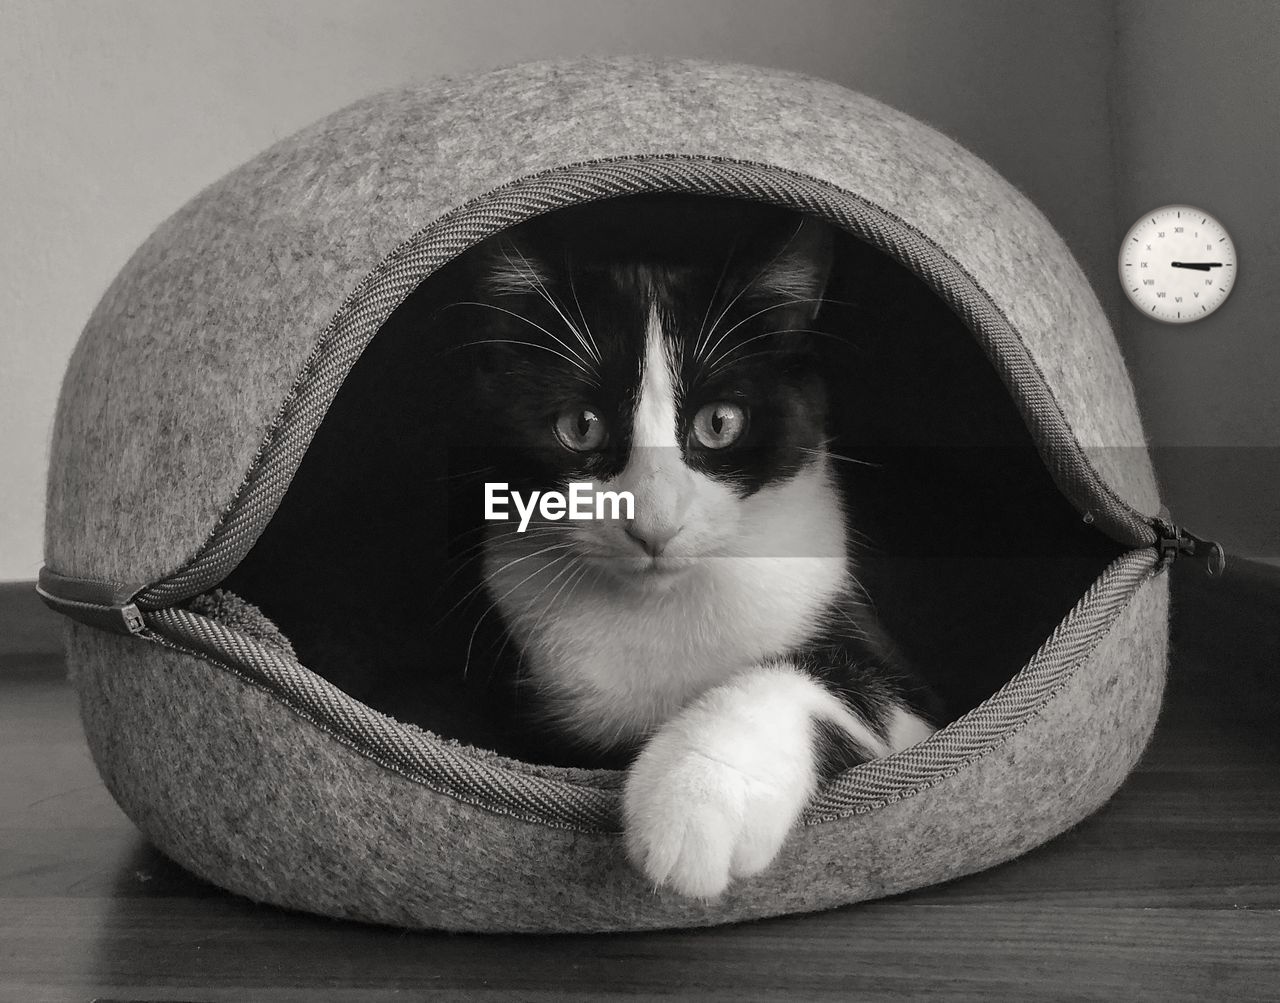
3:15
